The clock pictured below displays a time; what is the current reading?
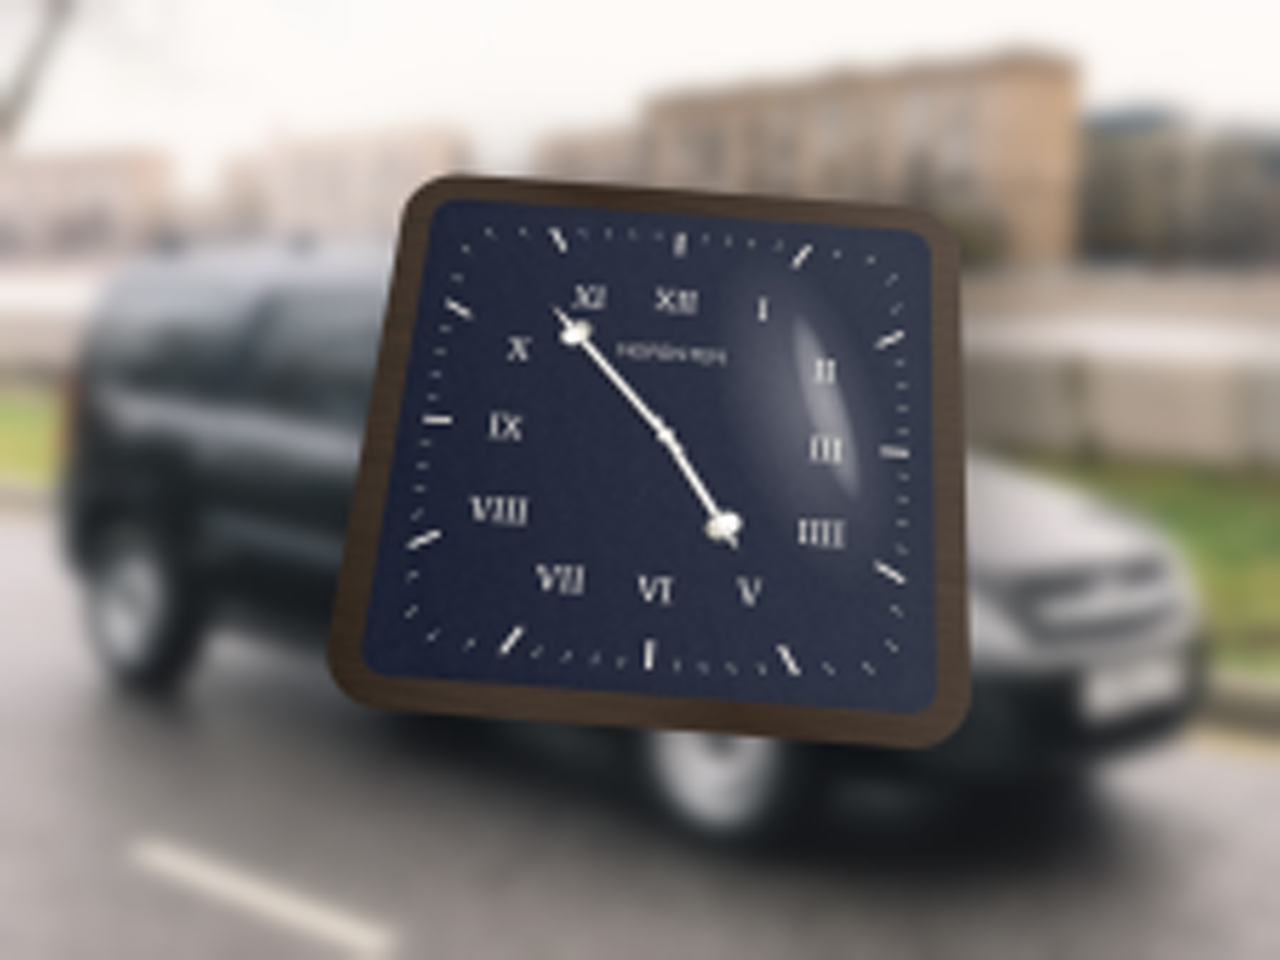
4:53
